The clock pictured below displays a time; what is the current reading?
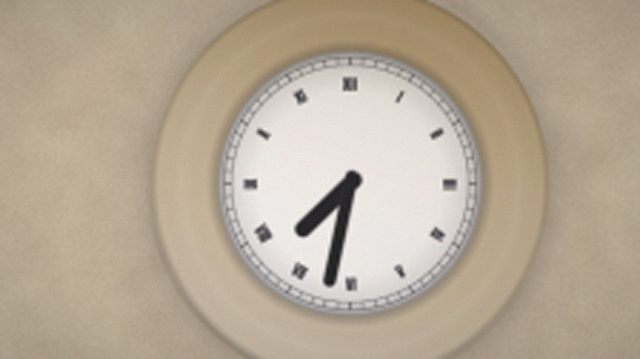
7:32
